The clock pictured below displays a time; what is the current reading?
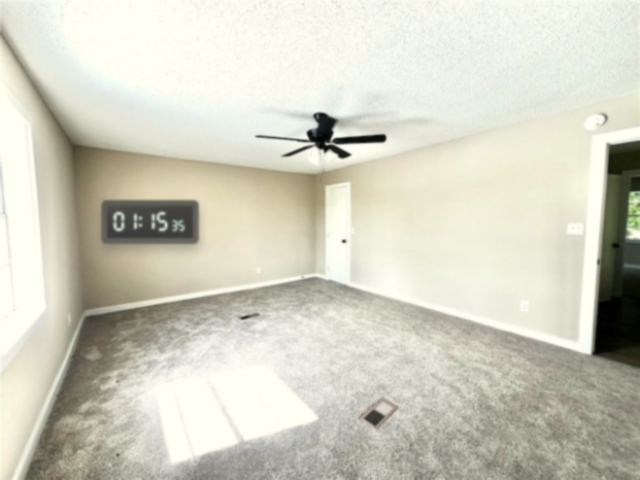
1:15
